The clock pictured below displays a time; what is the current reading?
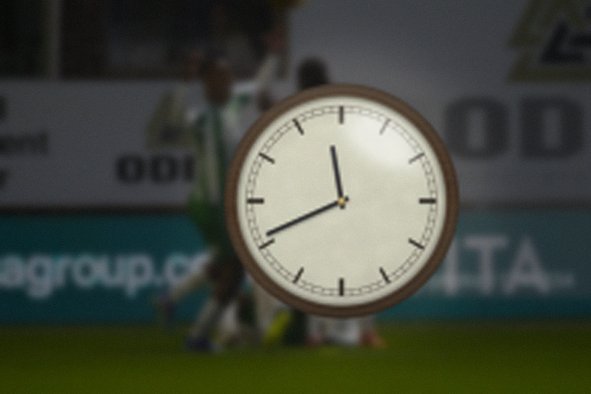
11:41
